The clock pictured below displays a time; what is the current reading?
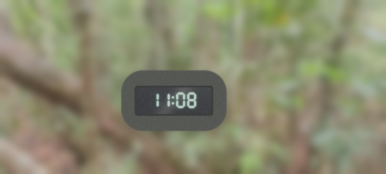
11:08
